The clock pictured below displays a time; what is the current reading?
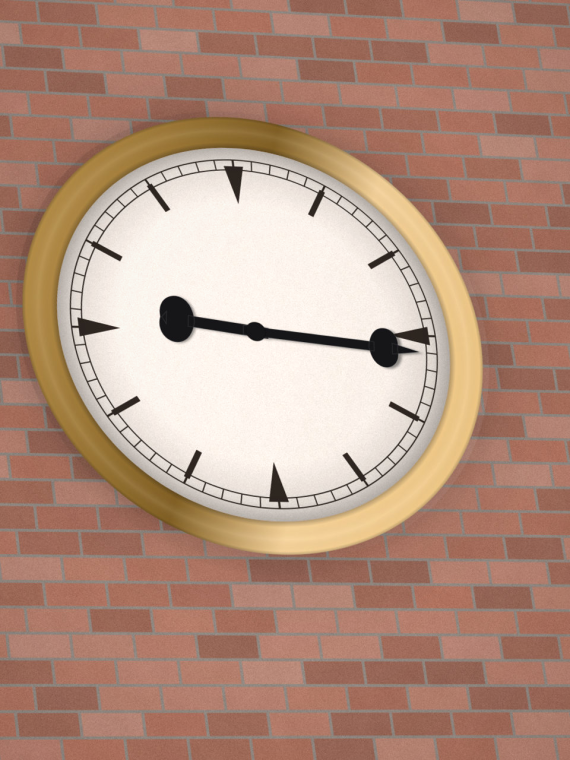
9:16
